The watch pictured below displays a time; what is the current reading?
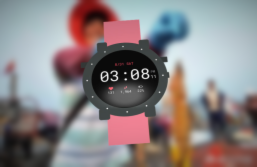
3:08
